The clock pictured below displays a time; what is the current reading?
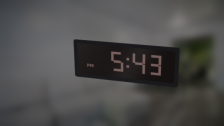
5:43
